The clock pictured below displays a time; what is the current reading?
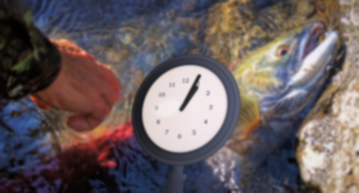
1:04
